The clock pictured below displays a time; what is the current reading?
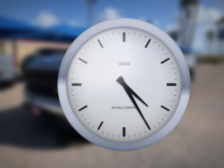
4:25
